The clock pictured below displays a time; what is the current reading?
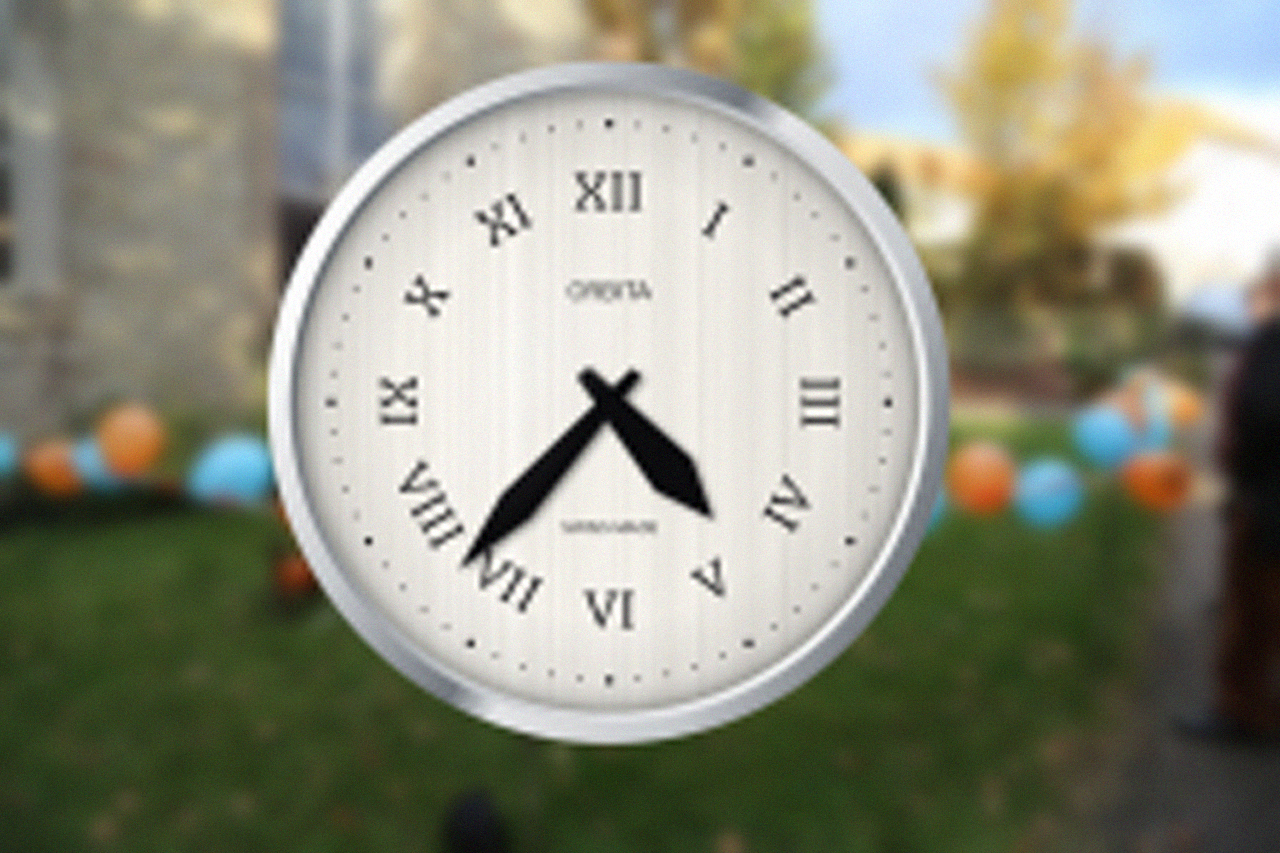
4:37
